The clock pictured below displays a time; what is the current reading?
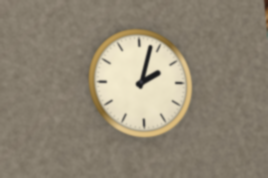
2:03
